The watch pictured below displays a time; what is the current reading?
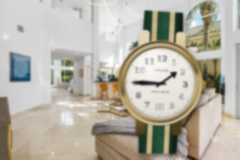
1:45
